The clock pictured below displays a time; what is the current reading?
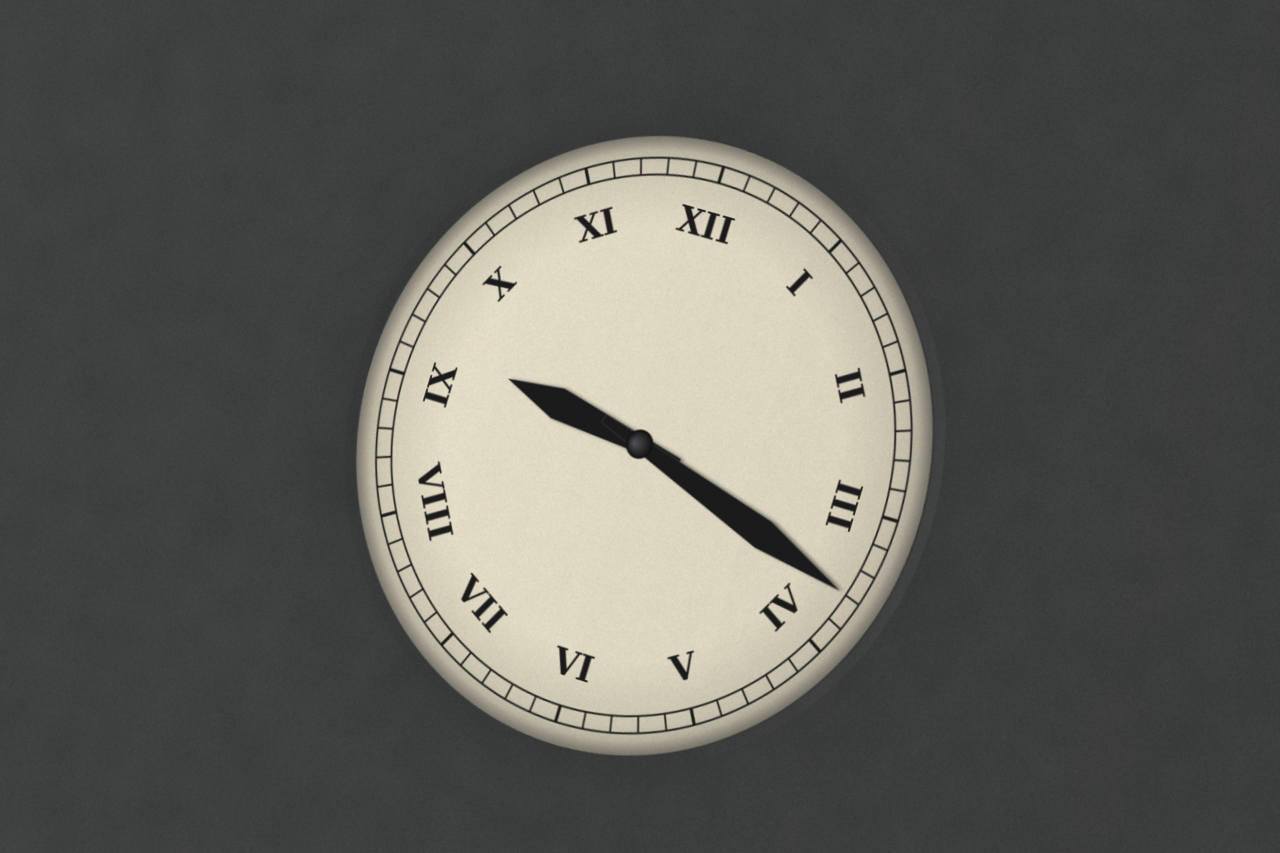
9:18
